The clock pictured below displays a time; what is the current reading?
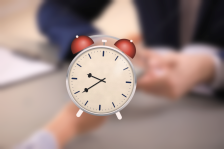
9:39
